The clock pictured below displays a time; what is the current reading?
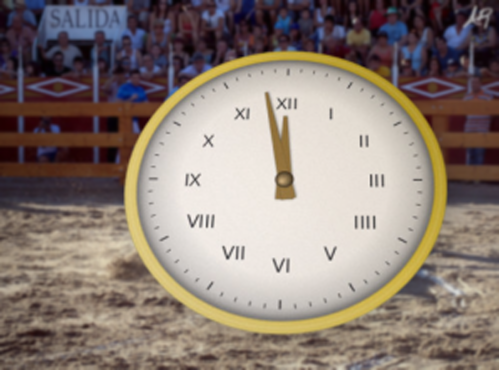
11:58
